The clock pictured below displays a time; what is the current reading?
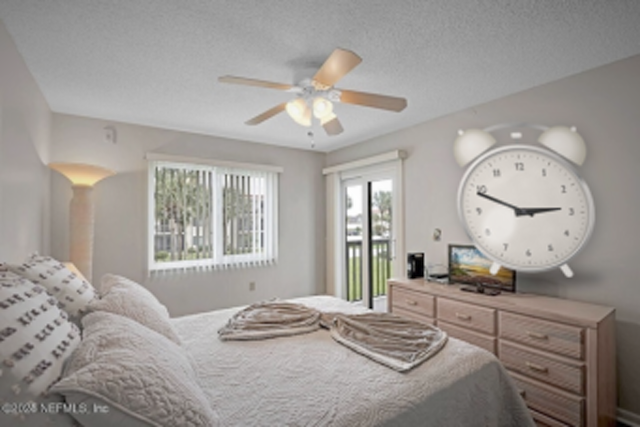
2:49
